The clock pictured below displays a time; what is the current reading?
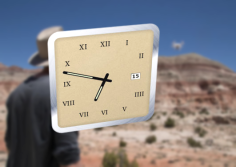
6:48
